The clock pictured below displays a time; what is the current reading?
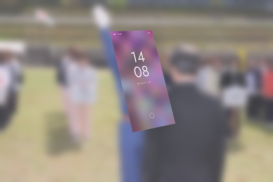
14:08
